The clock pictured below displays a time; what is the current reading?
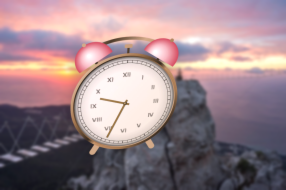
9:34
